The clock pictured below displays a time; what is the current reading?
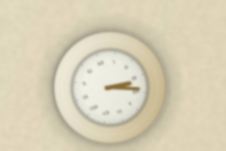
3:19
